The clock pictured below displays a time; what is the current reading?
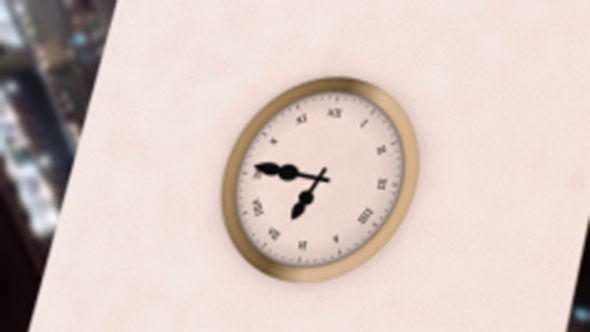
6:46
